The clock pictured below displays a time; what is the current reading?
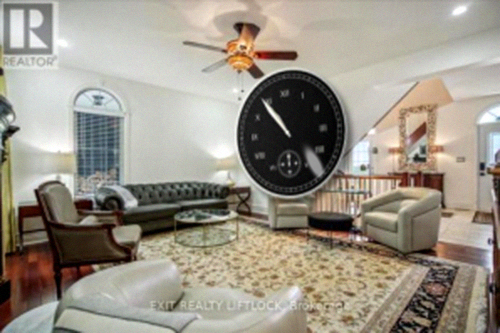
10:54
